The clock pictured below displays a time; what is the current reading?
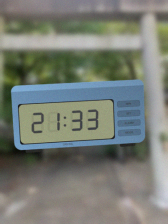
21:33
